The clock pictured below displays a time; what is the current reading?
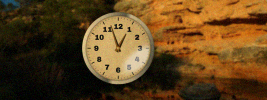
12:57
